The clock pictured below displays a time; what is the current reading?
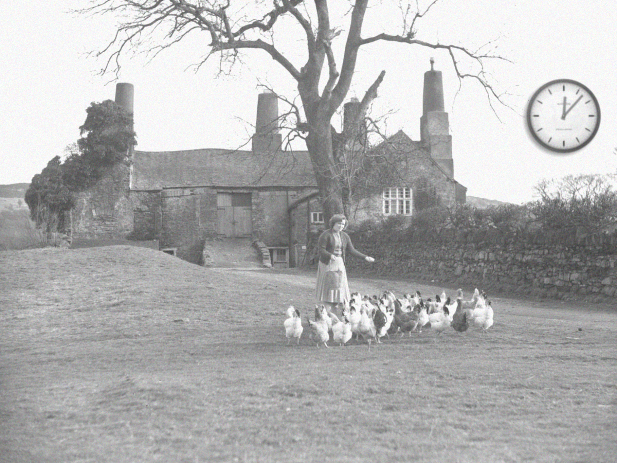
12:07
